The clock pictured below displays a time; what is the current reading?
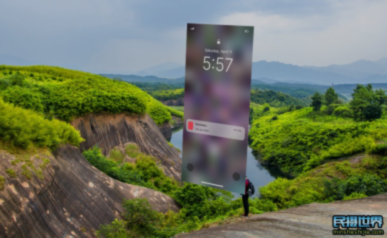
5:57
